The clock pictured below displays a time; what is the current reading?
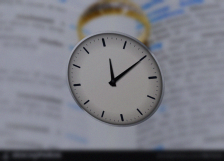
12:10
